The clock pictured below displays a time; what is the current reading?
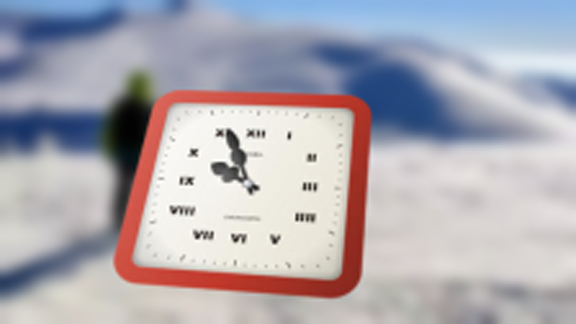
9:56
